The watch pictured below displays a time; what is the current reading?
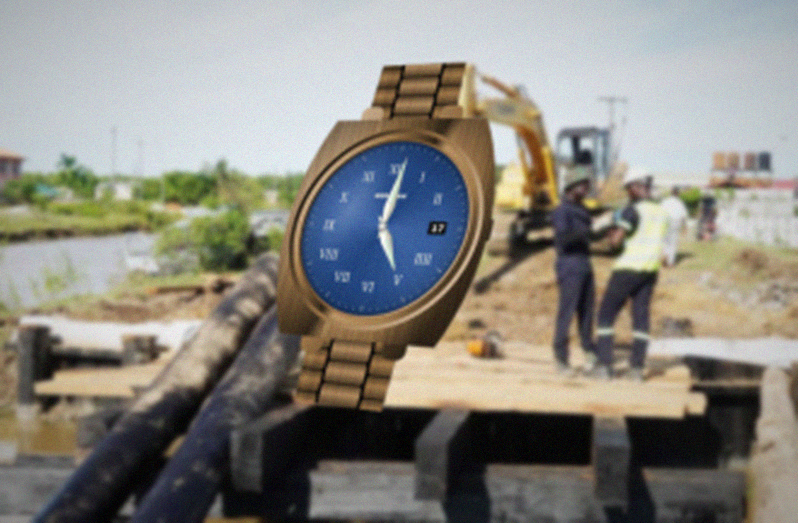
5:01
